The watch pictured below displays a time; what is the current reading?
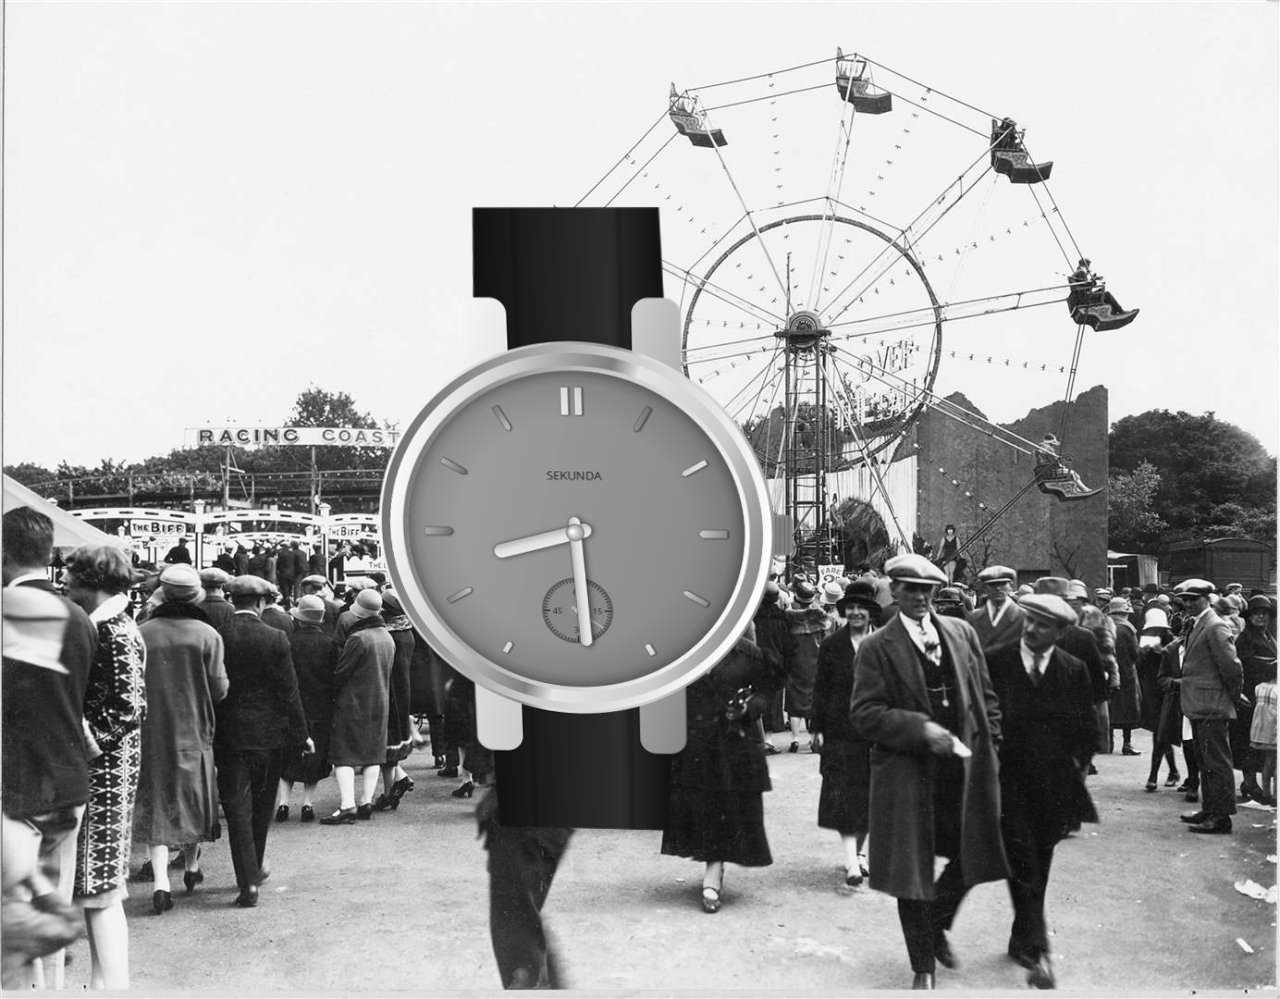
8:29:21
